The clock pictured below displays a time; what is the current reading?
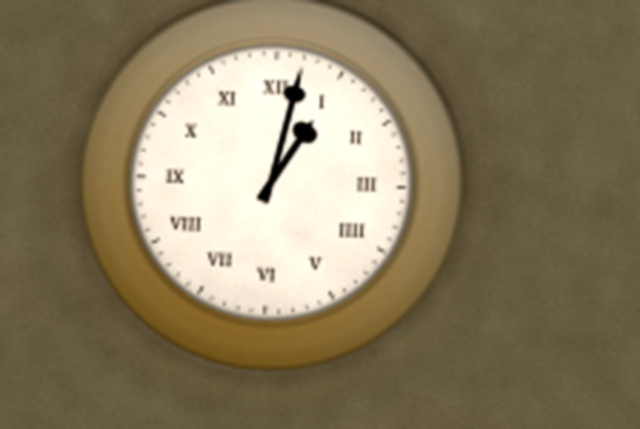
1:02
